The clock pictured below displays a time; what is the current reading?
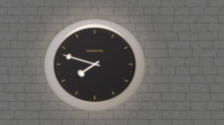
7:48
